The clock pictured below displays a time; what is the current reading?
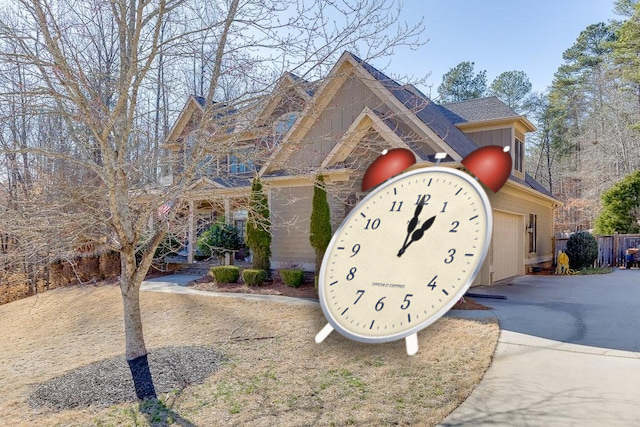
1:00
